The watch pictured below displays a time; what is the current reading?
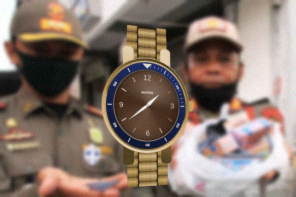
1:39
